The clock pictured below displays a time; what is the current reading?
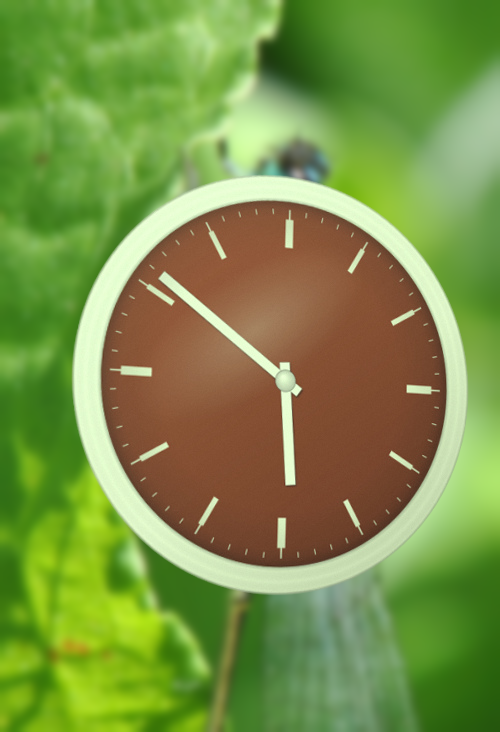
5:51
